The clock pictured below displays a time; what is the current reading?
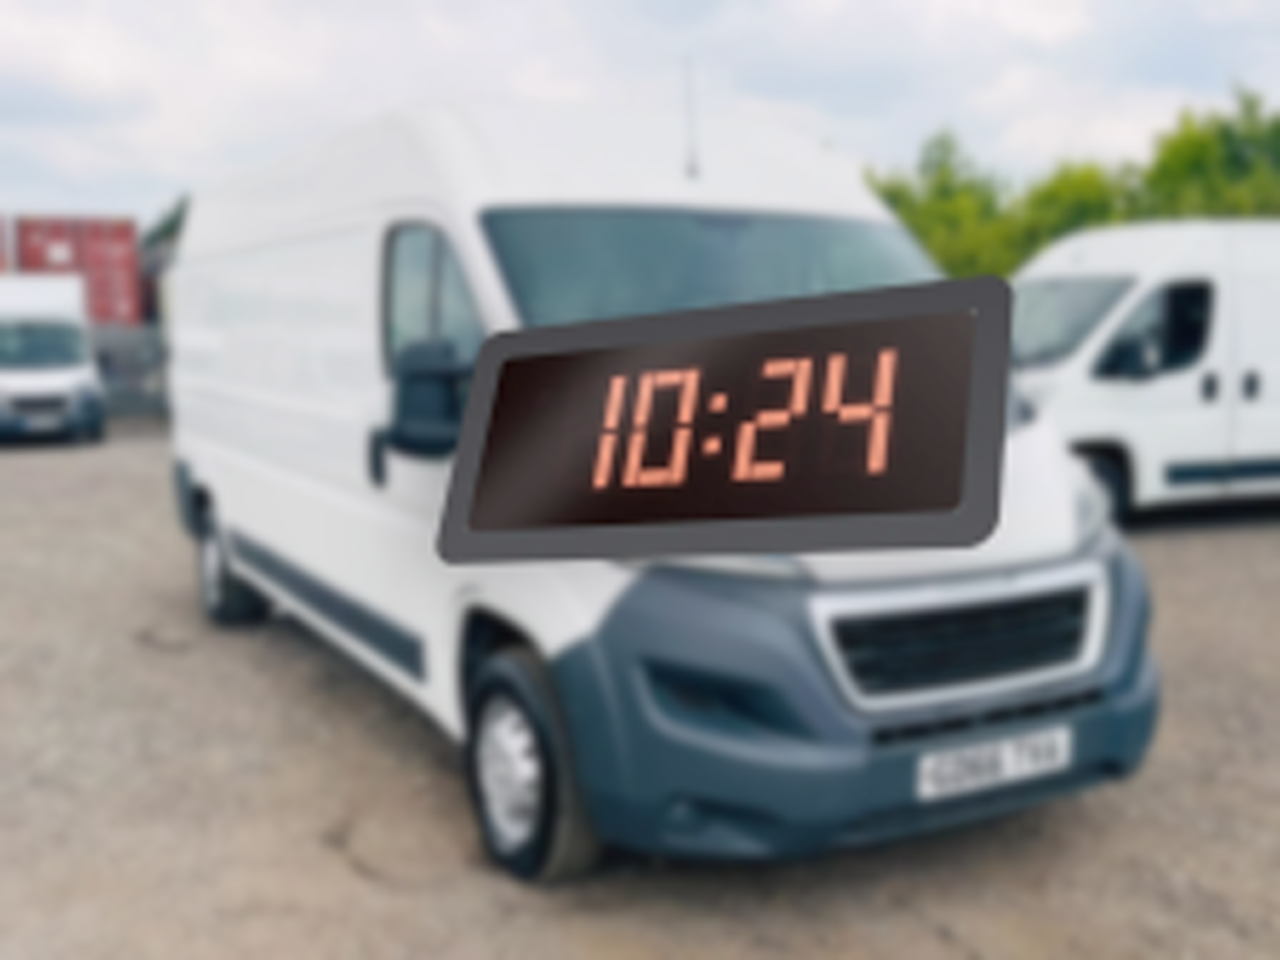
10:24
